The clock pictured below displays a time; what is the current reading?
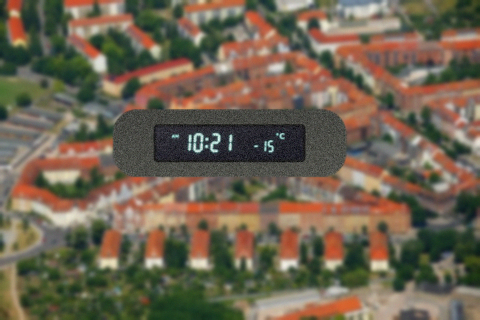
10:21
